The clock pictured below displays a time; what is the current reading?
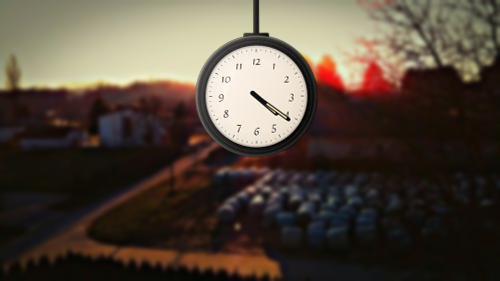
4:21
